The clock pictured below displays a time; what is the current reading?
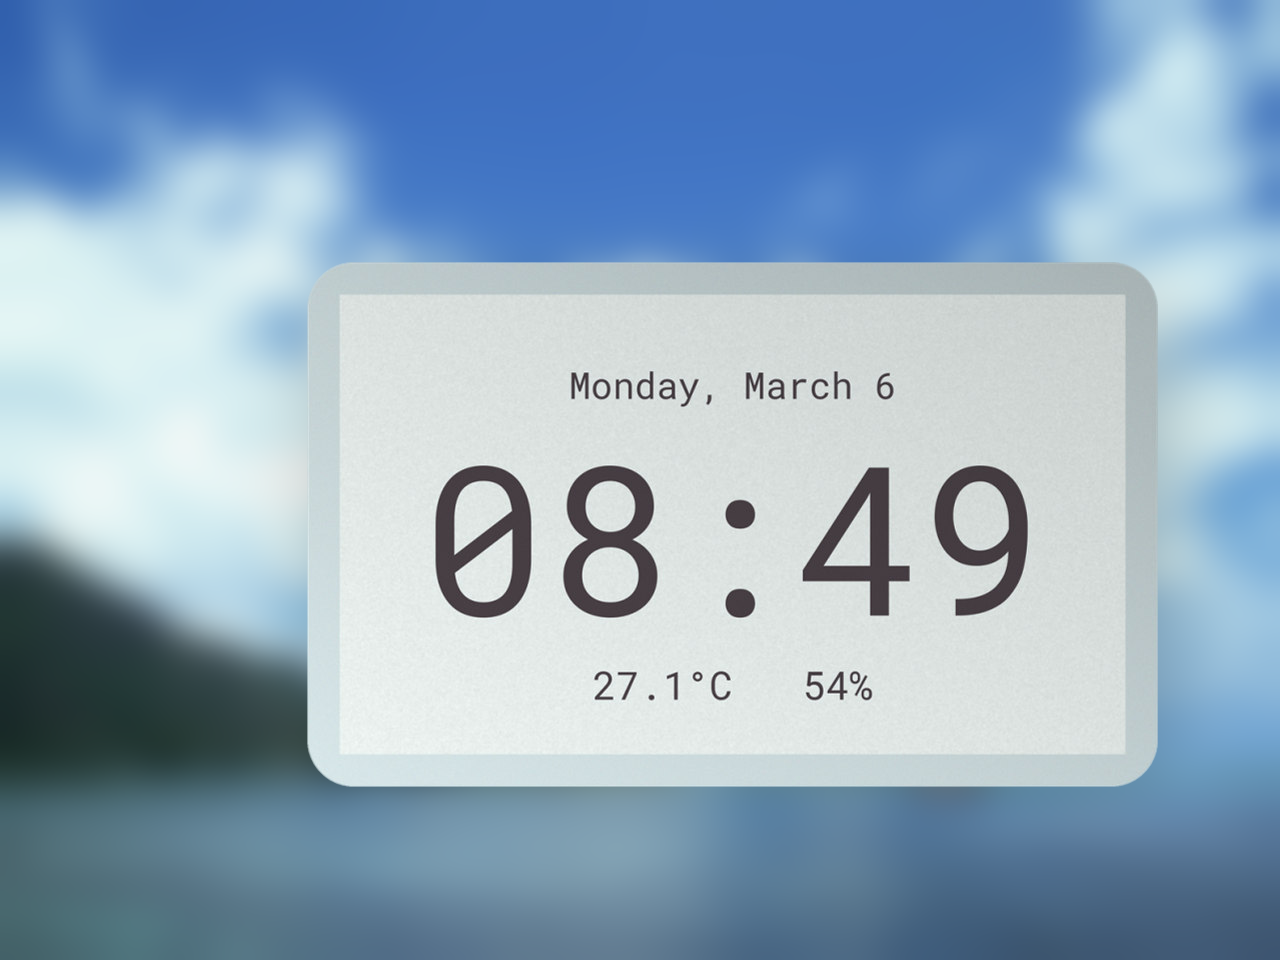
8:49
